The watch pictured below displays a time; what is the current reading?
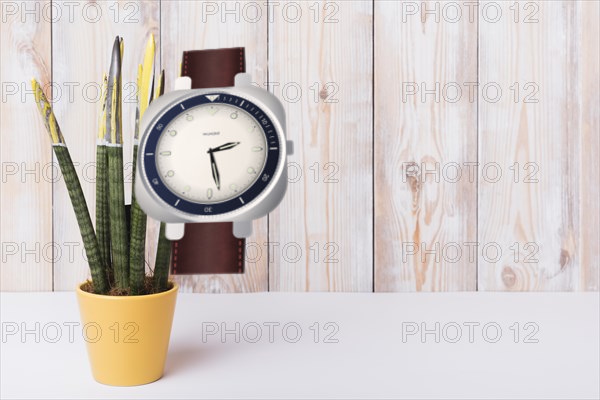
2:28
